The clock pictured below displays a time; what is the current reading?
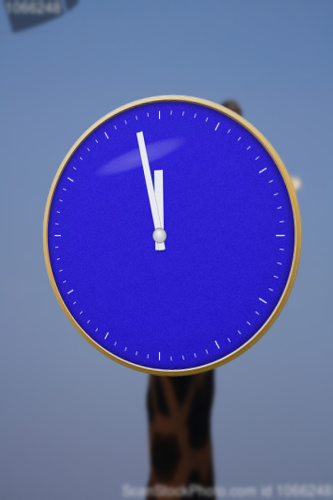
11:58
